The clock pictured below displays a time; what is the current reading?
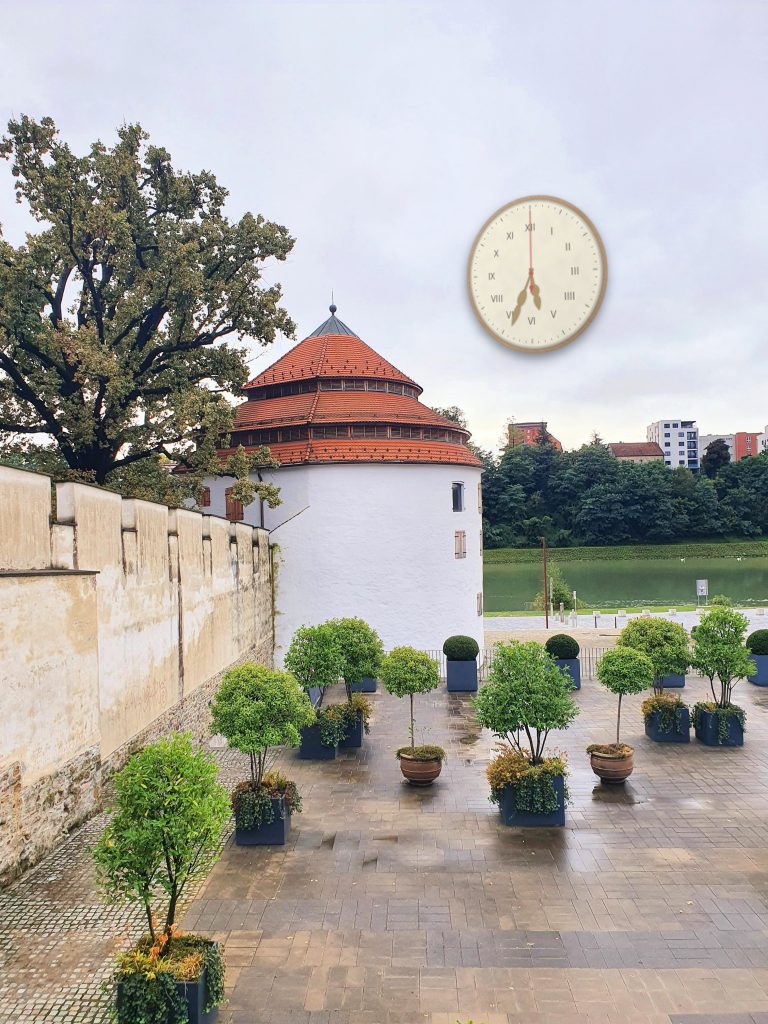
5:34:00
